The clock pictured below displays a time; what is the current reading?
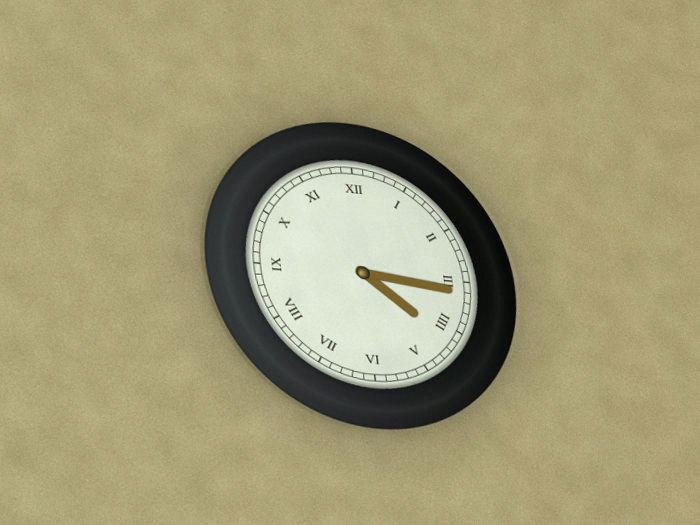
4:16
